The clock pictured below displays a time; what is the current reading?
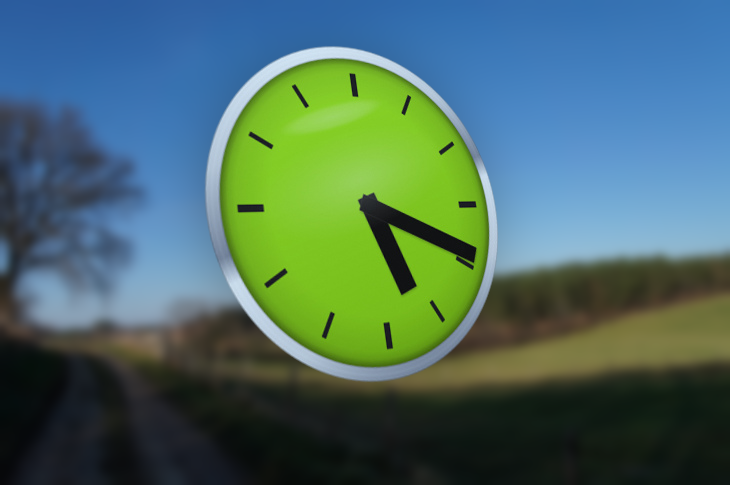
5:19
